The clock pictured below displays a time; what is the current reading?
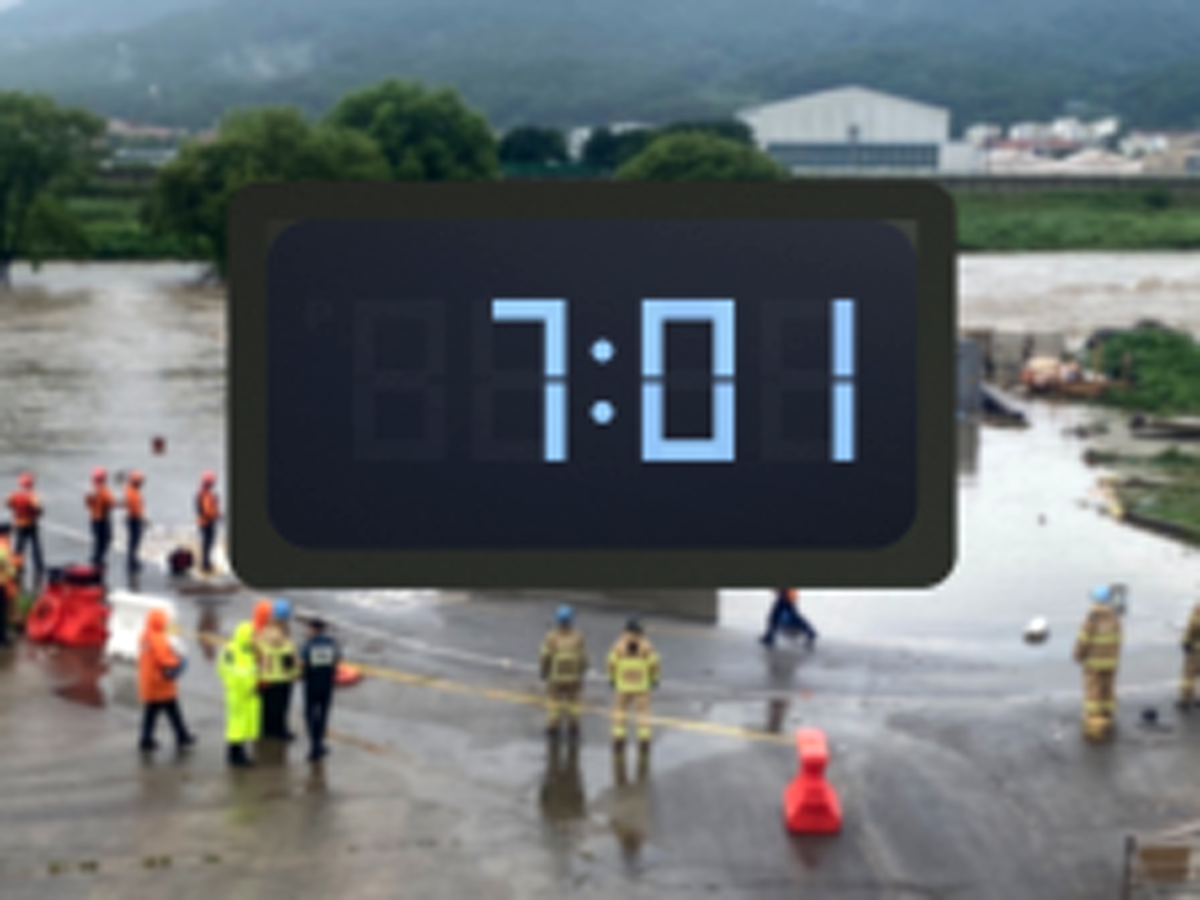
7:01
